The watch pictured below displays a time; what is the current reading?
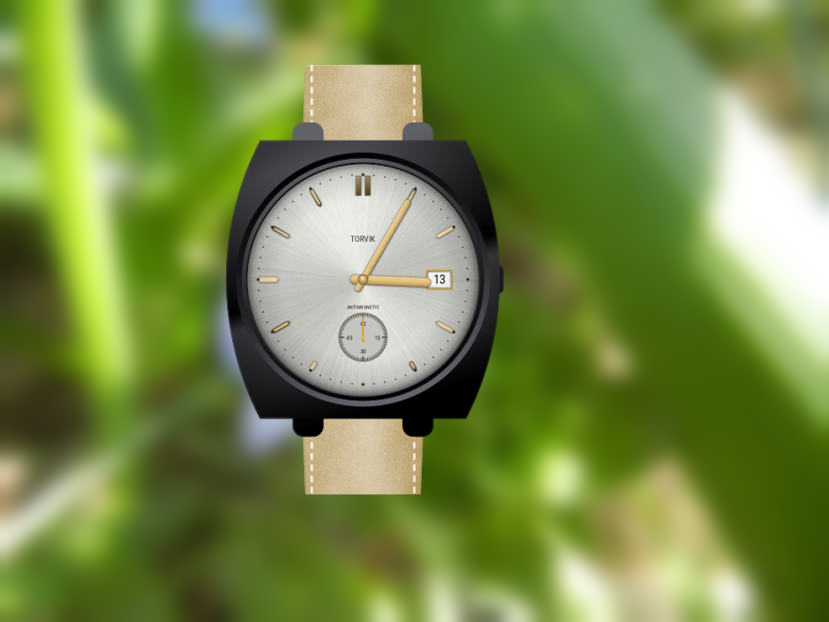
3:05
